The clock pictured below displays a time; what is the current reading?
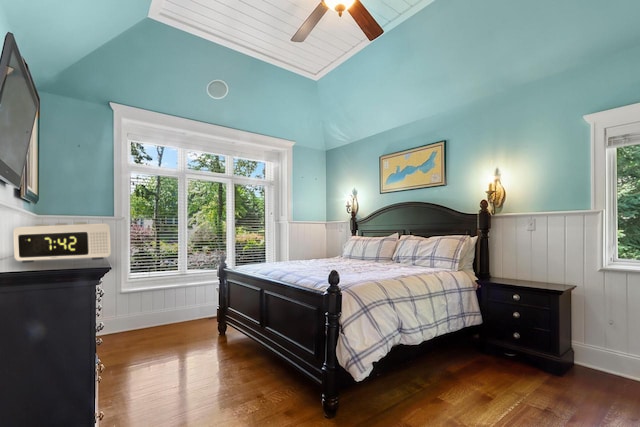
7:42
